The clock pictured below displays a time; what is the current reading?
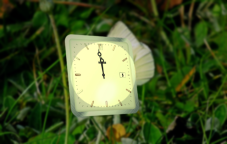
11:59
